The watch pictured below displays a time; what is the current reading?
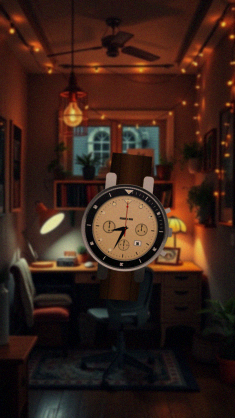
8:34
